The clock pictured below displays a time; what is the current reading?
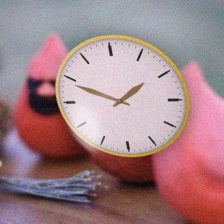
1:49
